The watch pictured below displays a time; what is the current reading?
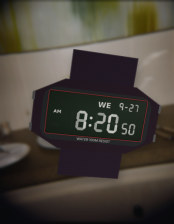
8:20:50
